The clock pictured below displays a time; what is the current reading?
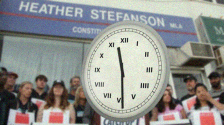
11:29
